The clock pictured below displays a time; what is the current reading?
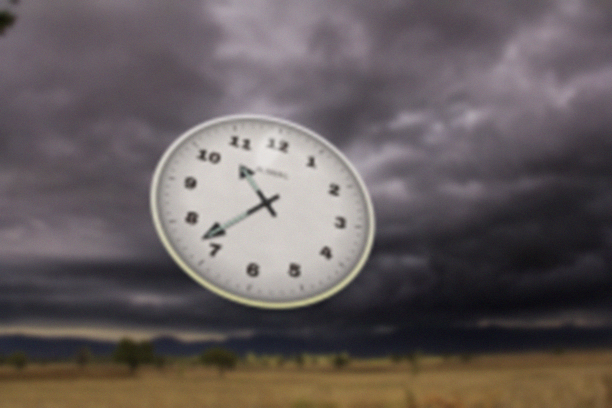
10:37
